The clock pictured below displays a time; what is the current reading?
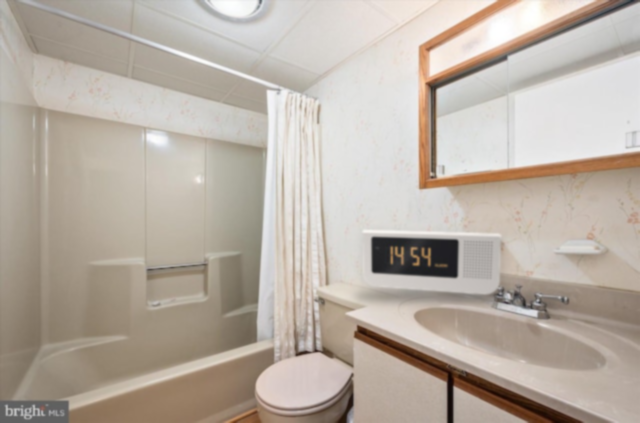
14:54
